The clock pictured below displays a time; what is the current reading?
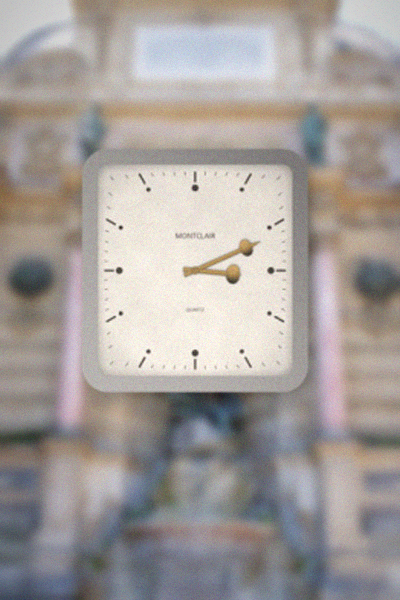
3:11
